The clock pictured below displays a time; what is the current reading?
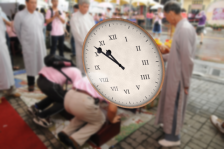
10:52
